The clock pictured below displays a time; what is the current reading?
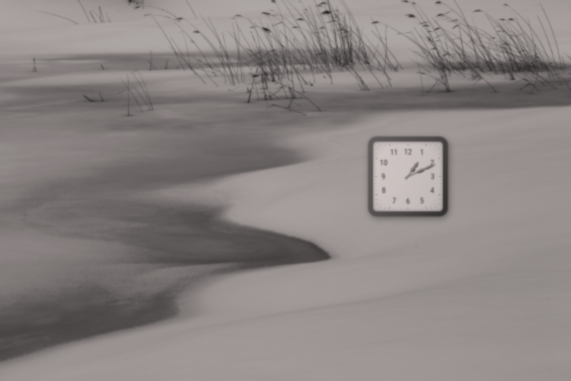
1:11
